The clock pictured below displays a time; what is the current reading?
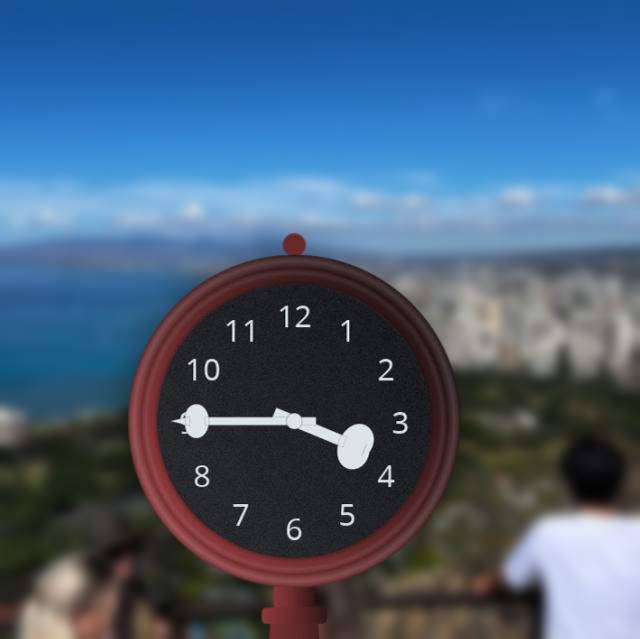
3:45
